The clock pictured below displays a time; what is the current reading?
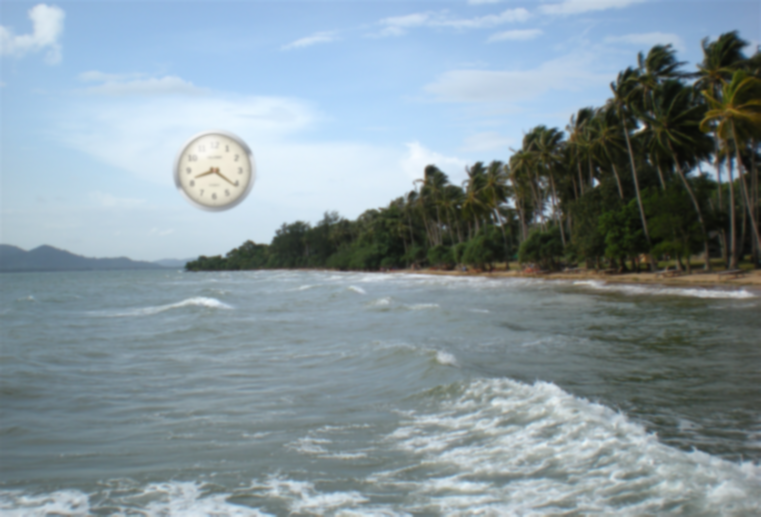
8:21
